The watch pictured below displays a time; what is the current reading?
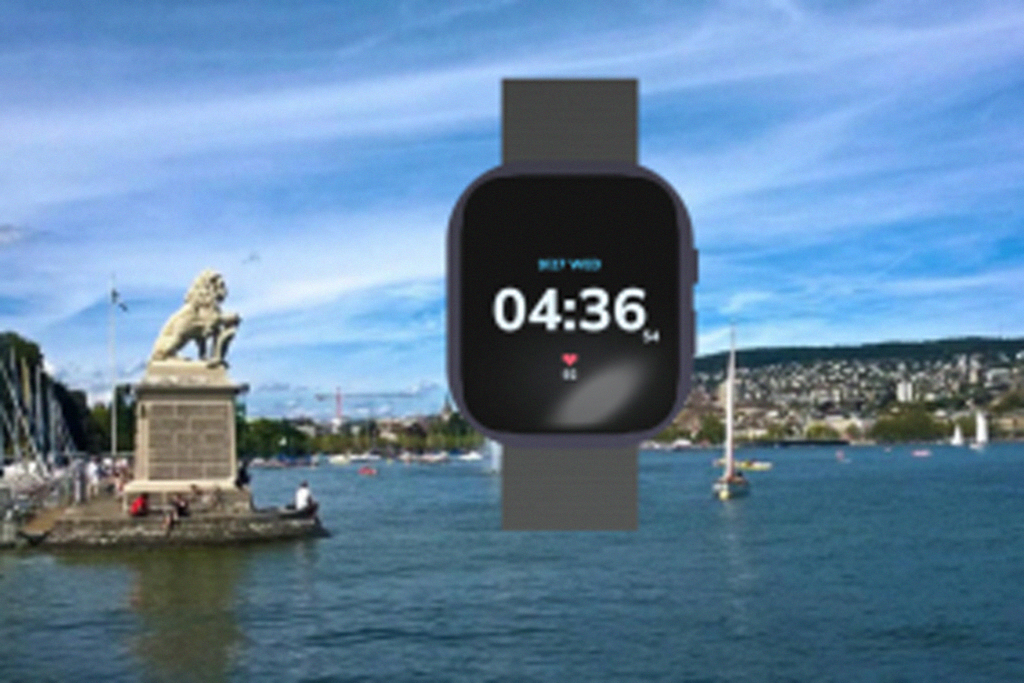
4:36
